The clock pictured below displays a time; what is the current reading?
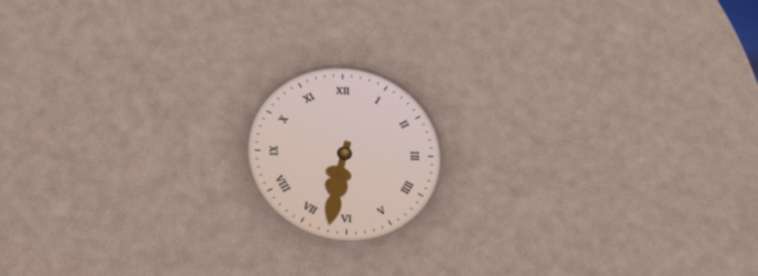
6:32
